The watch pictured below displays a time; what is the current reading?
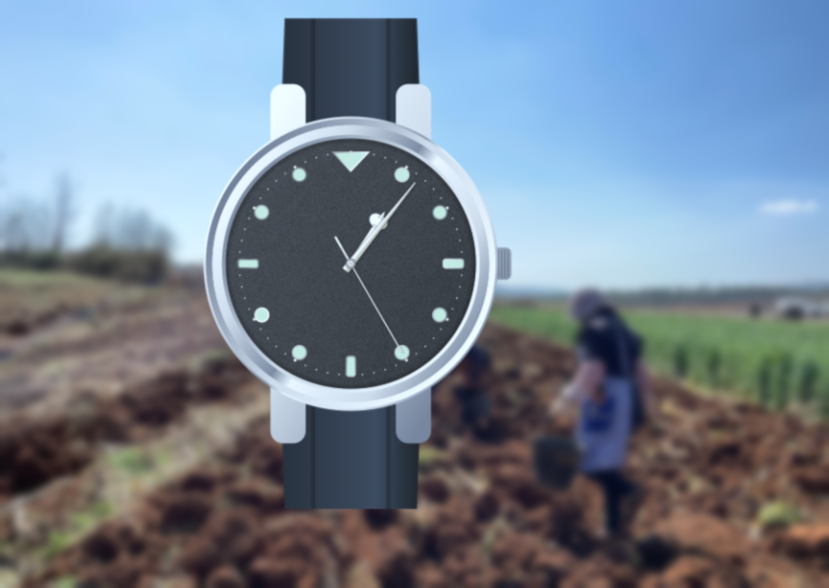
1:06:25
